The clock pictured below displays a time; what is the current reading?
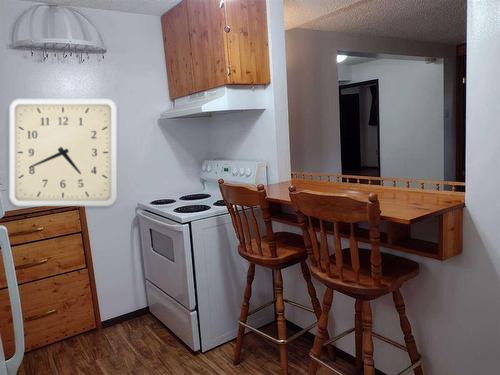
4:41
